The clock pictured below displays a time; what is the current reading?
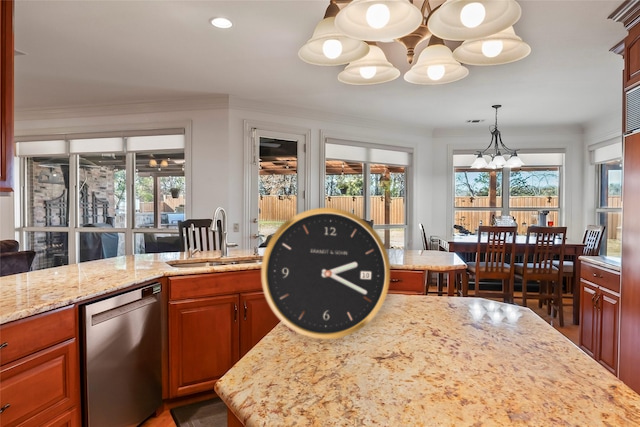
2:19
